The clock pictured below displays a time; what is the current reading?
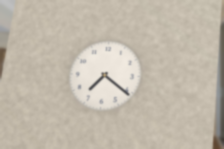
7:21
